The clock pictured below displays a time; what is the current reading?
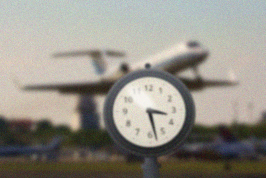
3:28
